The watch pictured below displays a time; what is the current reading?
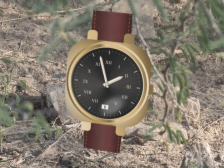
1:57
